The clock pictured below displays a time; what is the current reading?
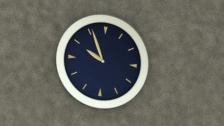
9:56
